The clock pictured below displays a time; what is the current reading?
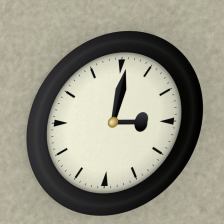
3:01
